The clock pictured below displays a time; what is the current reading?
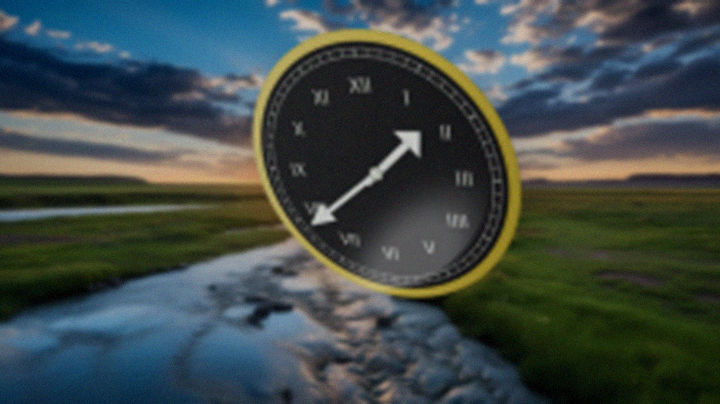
1:39
